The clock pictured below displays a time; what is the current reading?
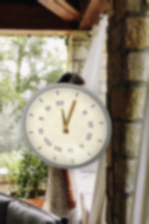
12:05
